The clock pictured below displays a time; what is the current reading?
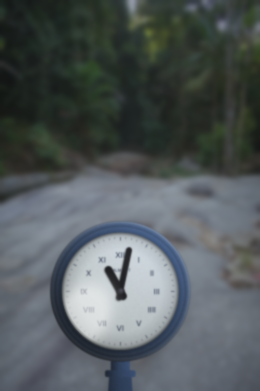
11:02
